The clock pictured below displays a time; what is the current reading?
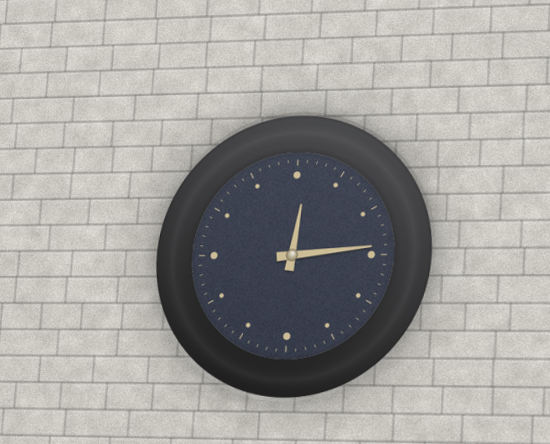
12:14
